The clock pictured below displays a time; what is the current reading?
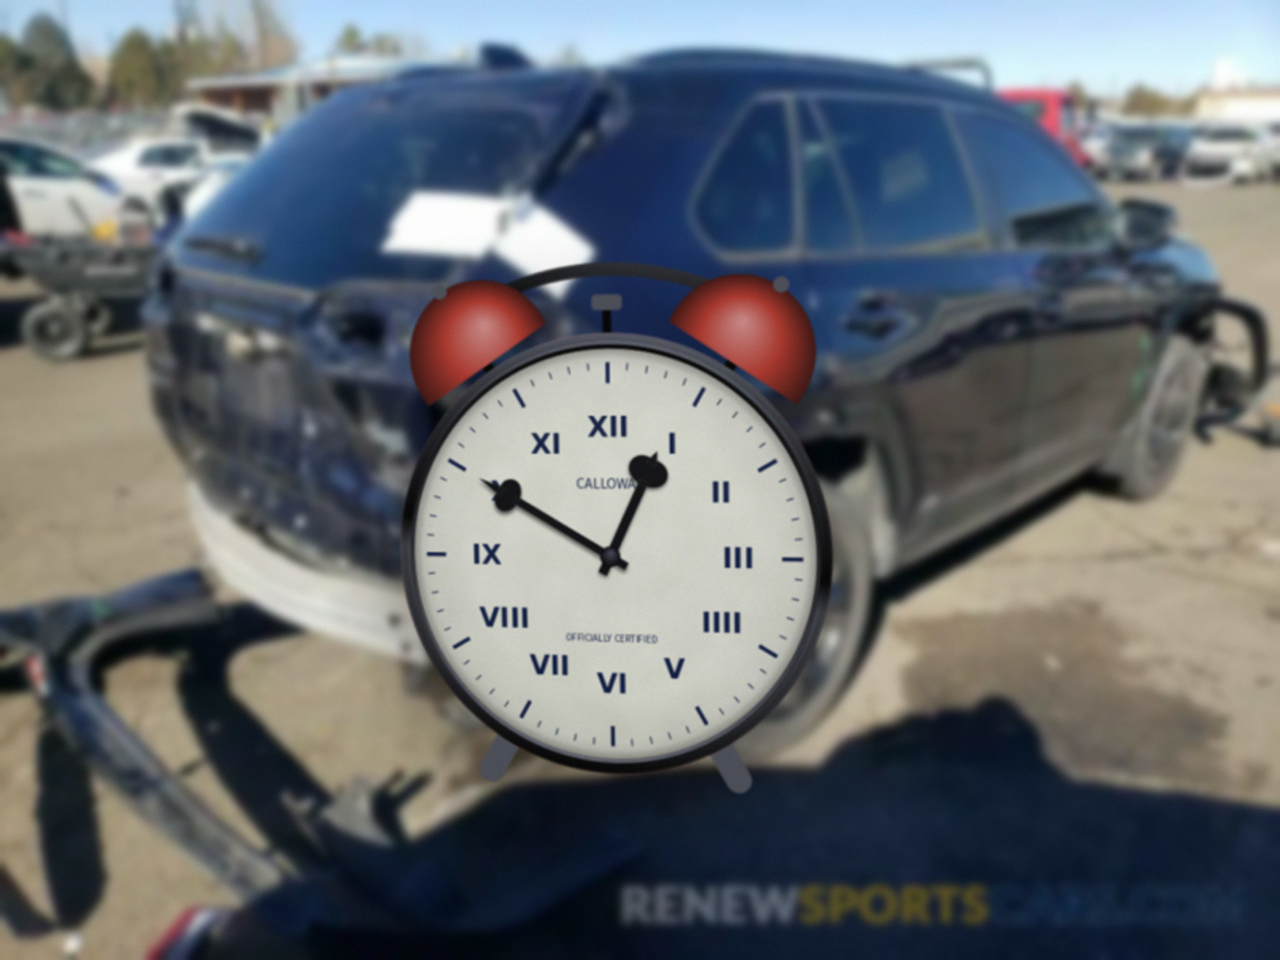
12:50
